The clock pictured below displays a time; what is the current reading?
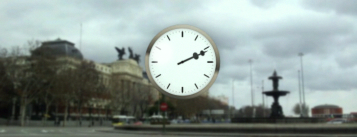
2:11
